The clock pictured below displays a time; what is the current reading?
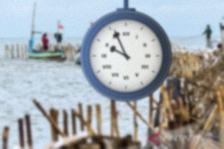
9:56
